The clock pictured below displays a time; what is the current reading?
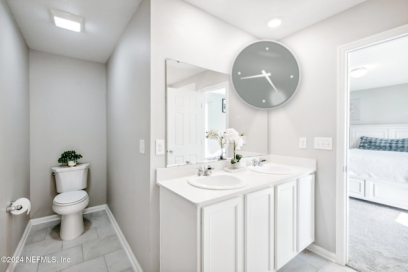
4:43
